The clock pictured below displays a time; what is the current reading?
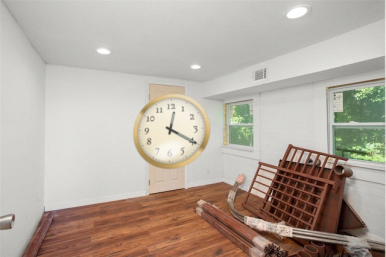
12:20
